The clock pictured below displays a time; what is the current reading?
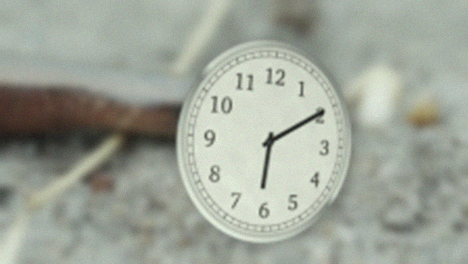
6:10
